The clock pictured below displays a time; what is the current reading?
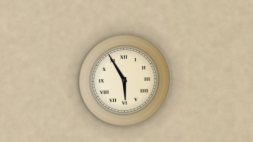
5:55
